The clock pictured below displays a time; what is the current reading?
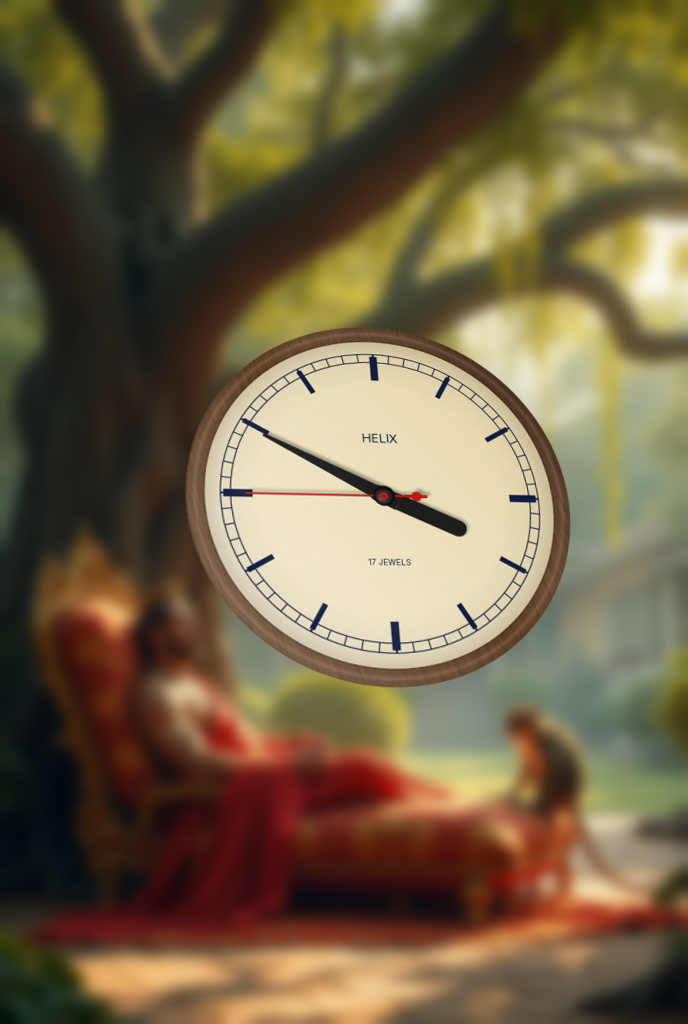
3:49:45
